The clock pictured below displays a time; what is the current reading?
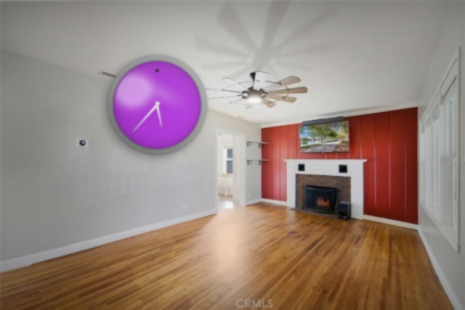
5:37
